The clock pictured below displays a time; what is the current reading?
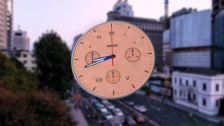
8:42
